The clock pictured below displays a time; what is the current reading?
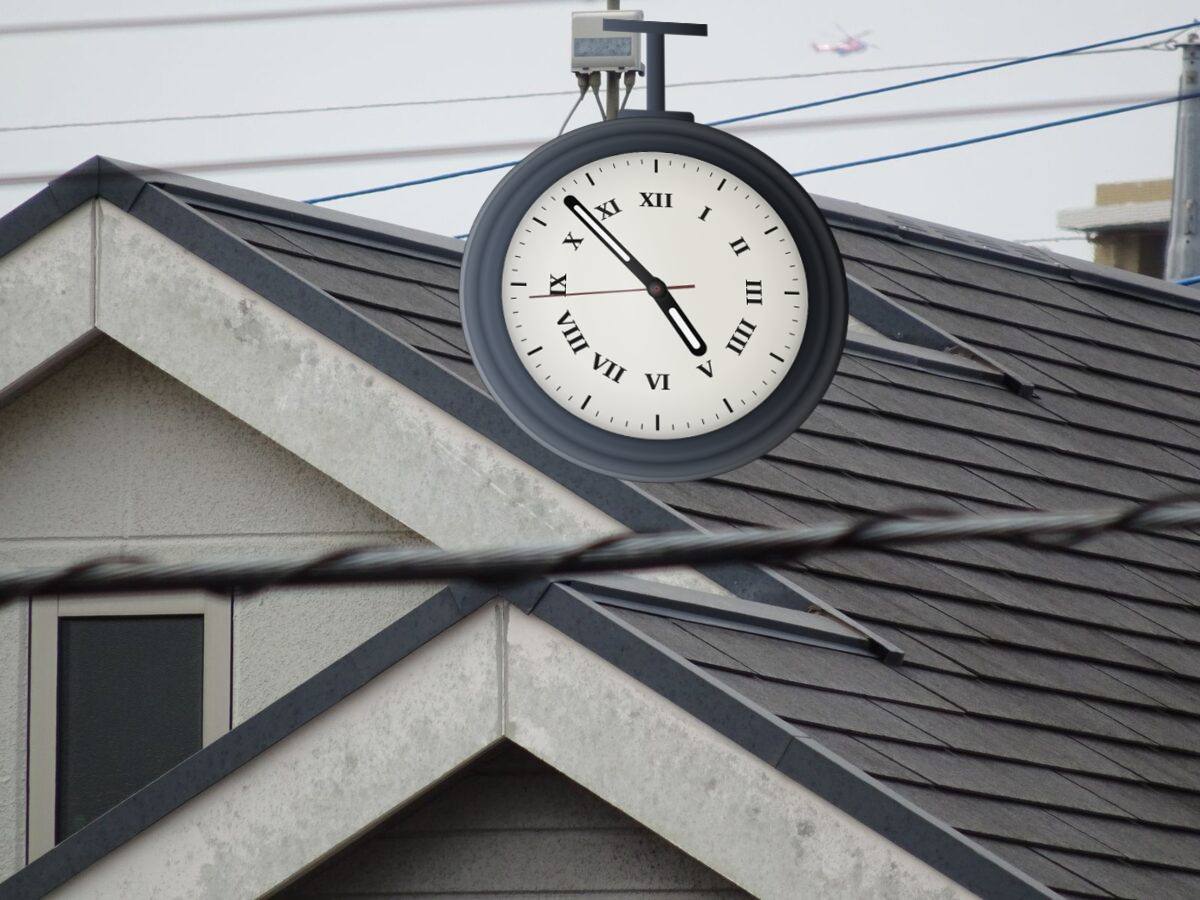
4:52:44
